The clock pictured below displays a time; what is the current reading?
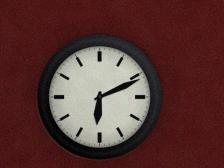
6:11
